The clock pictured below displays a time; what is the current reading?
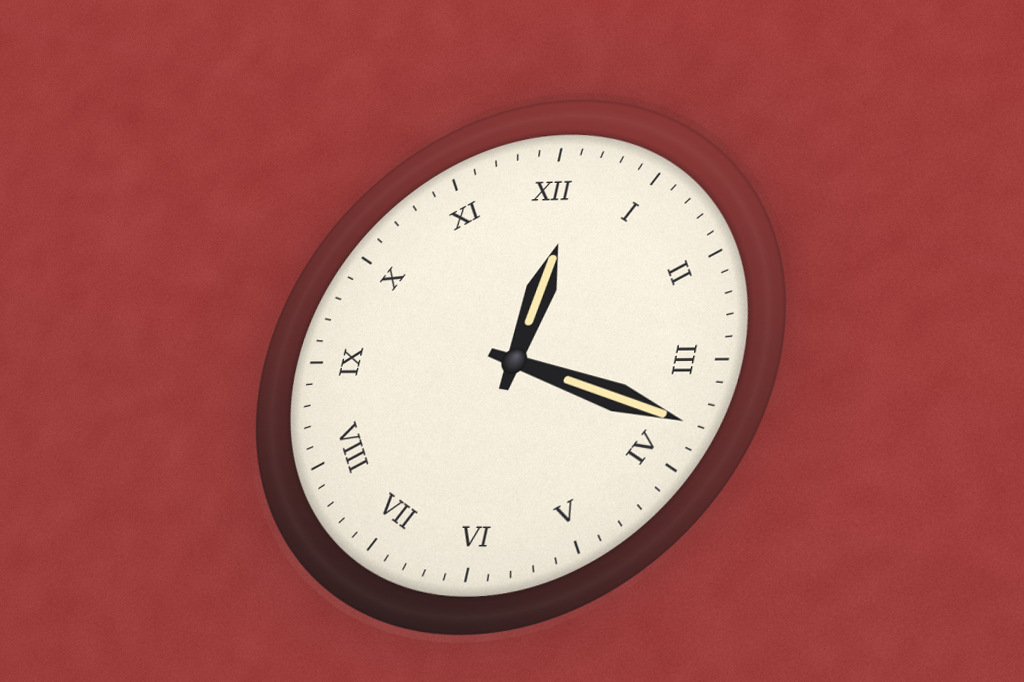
12:18
